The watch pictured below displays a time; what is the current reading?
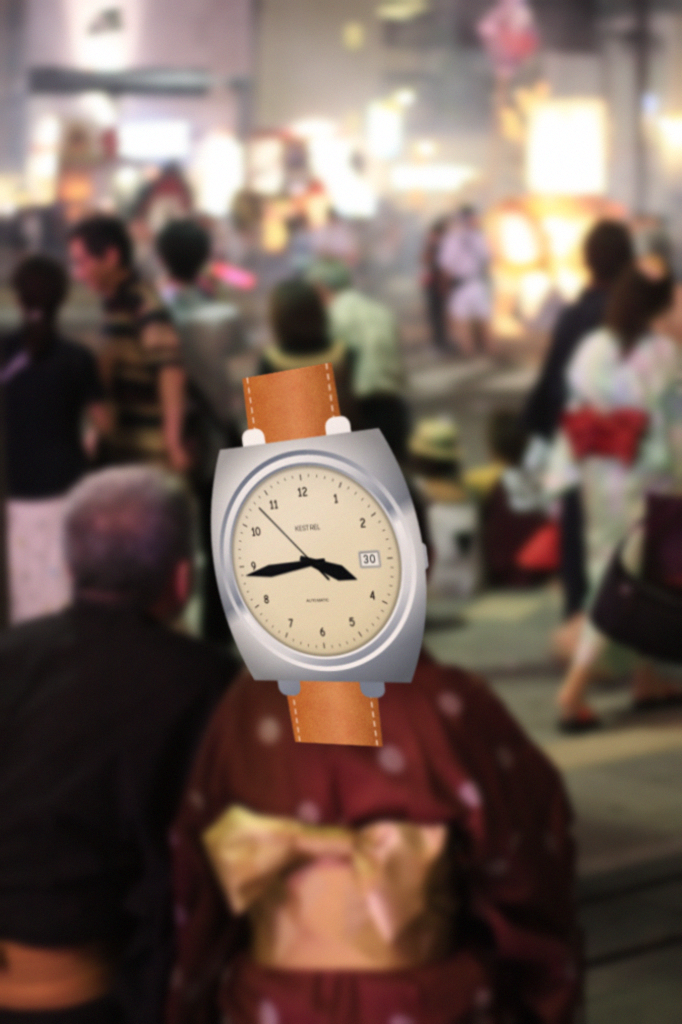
3:43:53
